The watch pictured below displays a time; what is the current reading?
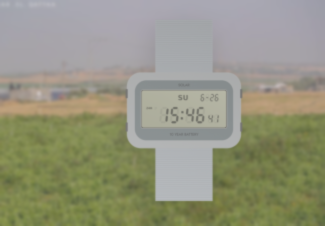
15:46:41
